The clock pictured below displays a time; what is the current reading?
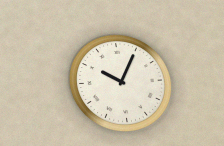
10:05
